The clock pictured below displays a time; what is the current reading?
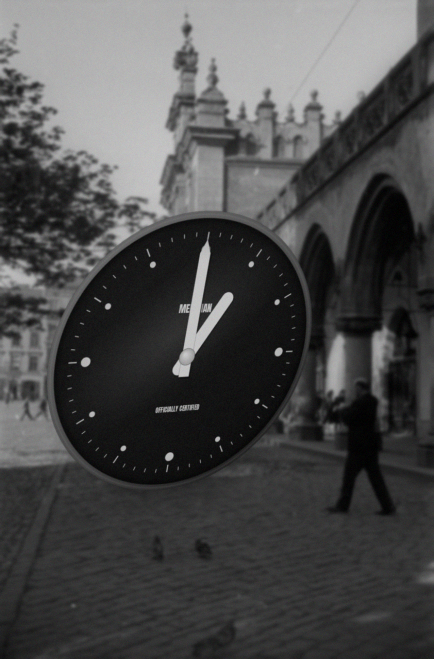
1:00
